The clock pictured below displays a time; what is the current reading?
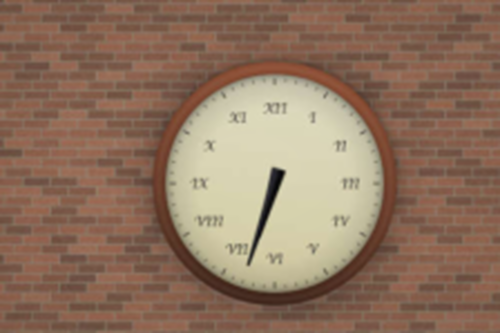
6:33
